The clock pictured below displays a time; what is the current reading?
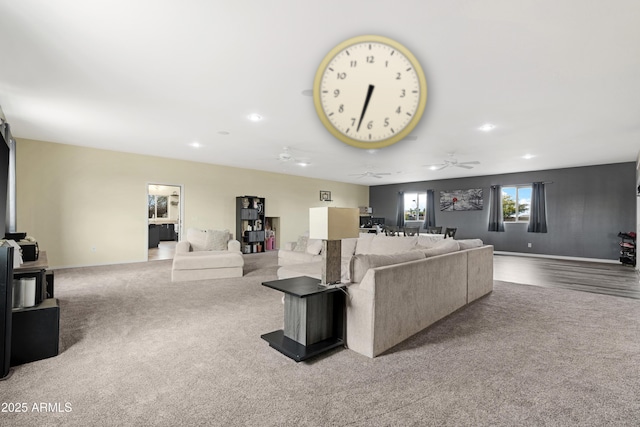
6:33
